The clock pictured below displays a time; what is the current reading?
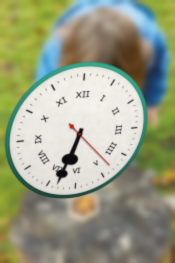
6:33:23
